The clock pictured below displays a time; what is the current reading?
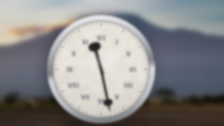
11:28
